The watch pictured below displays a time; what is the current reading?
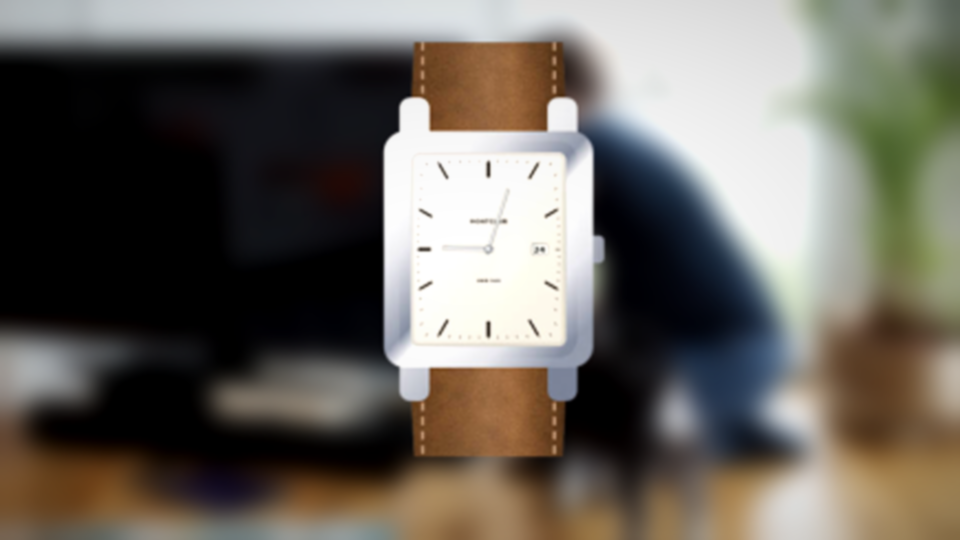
9:03
